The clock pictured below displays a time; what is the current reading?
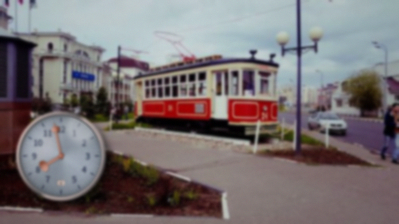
7:58
